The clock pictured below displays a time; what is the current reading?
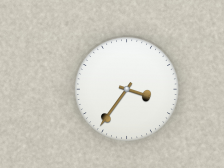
3:36
